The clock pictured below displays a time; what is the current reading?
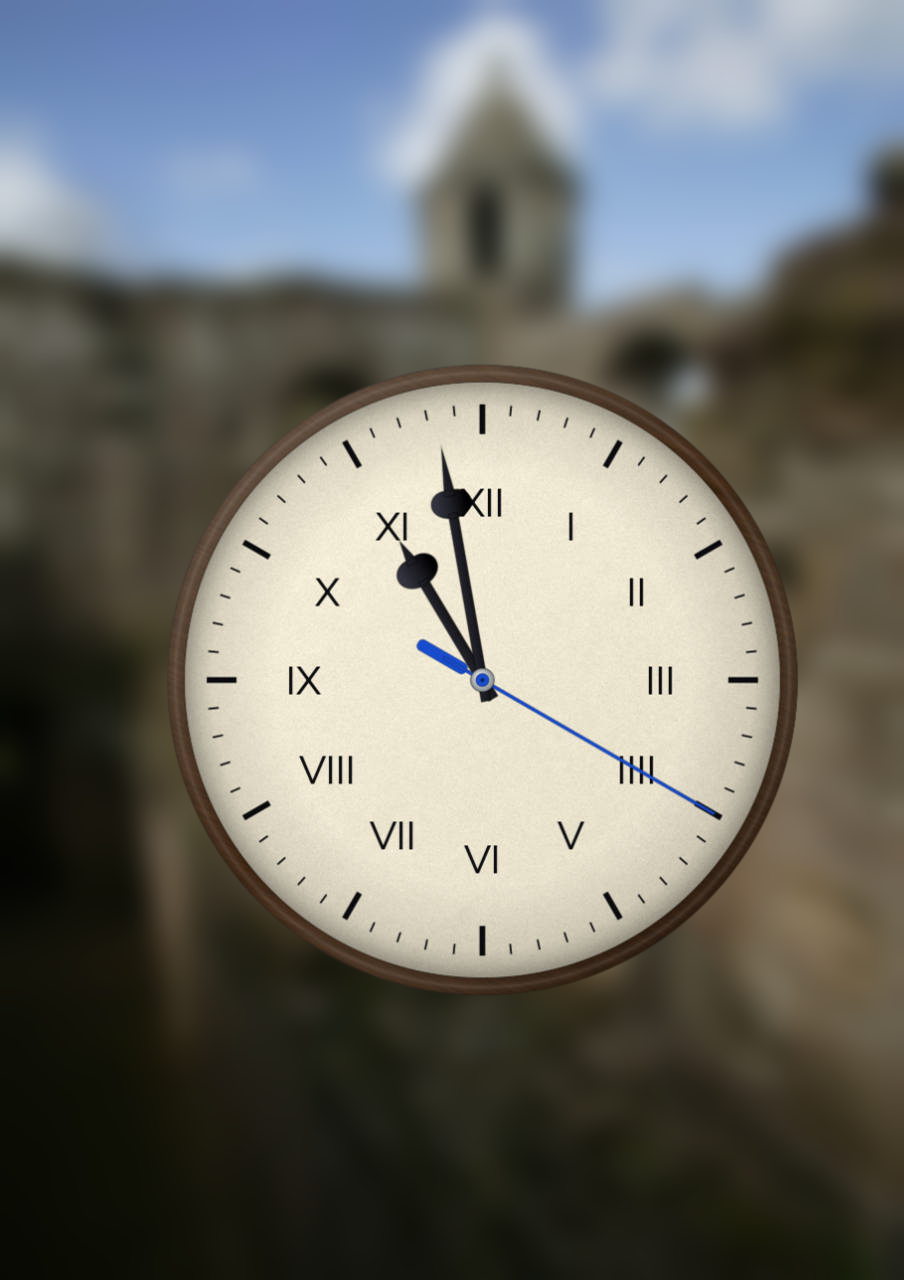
10:58:20
